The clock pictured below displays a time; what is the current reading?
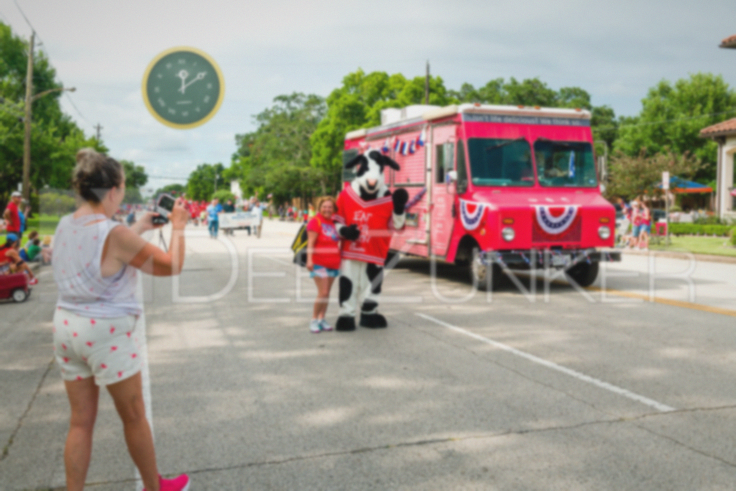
12:10
